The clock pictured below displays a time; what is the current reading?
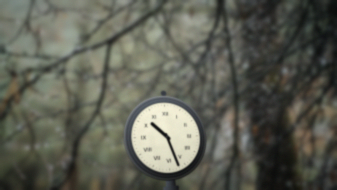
10:27
